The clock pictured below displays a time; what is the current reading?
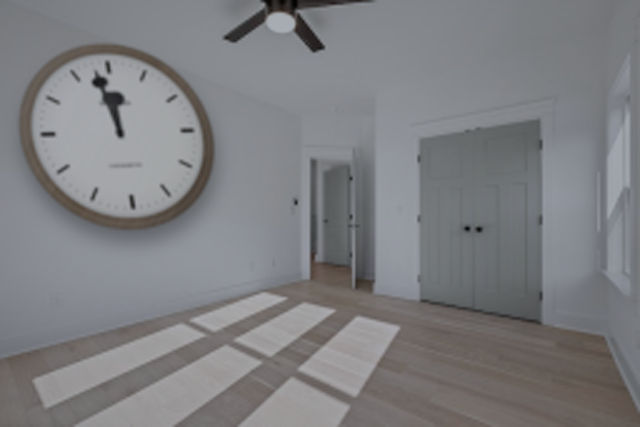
11:58
